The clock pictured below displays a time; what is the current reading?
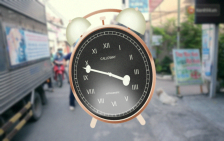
3:48
